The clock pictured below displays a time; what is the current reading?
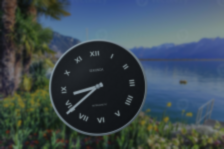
8:39
